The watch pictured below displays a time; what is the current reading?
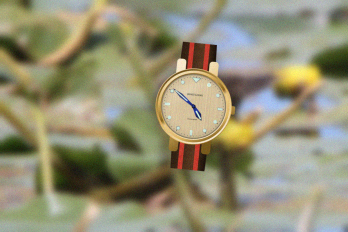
4:51
